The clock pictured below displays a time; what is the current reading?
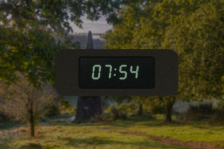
7:54
